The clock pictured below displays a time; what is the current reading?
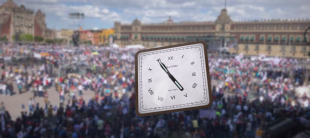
4:55
